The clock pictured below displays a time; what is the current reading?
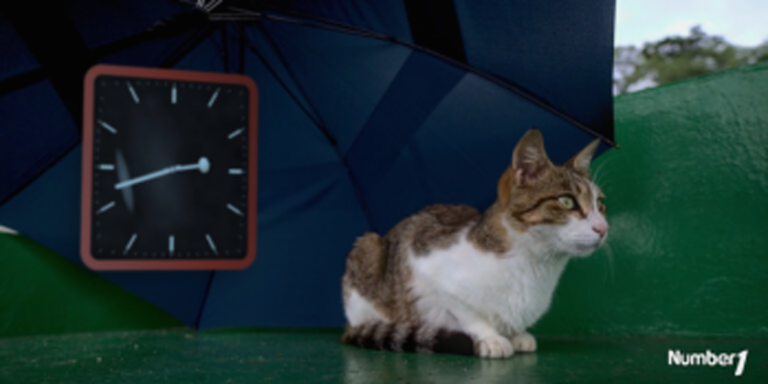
2:42
